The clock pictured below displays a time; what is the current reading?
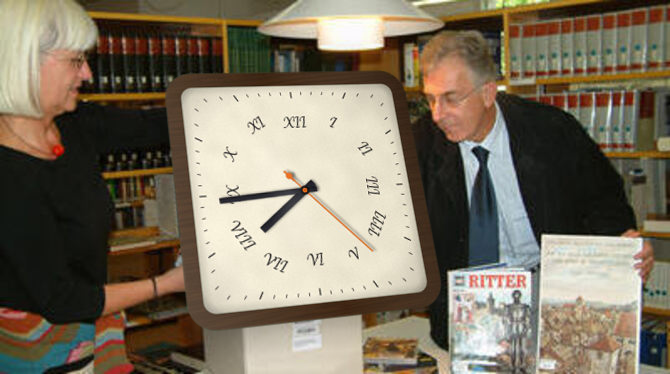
7:44:23
